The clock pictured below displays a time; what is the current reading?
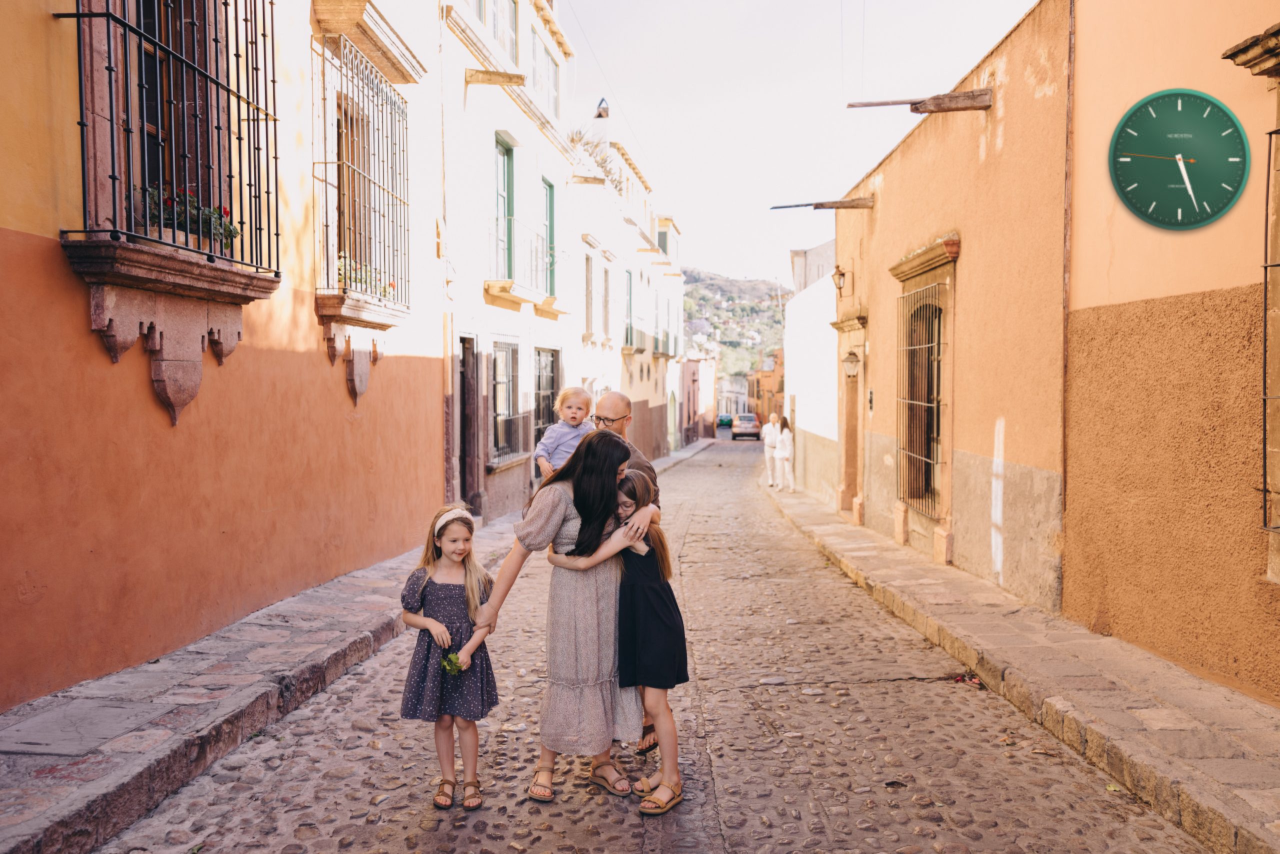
5:26:46
